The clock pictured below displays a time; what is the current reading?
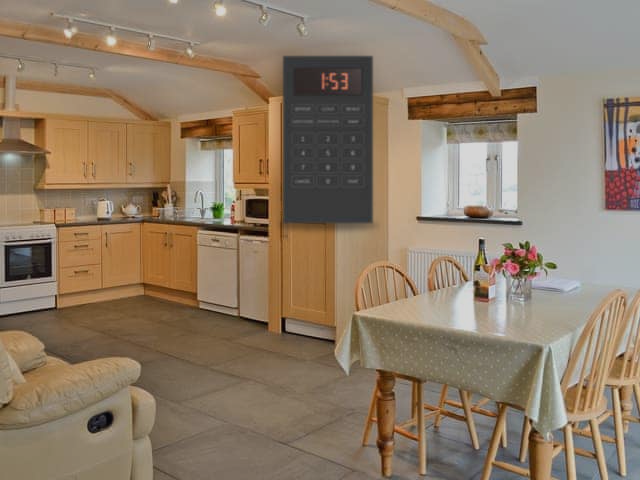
1:53
